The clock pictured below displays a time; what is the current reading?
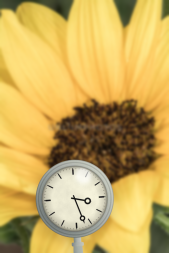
3:27
